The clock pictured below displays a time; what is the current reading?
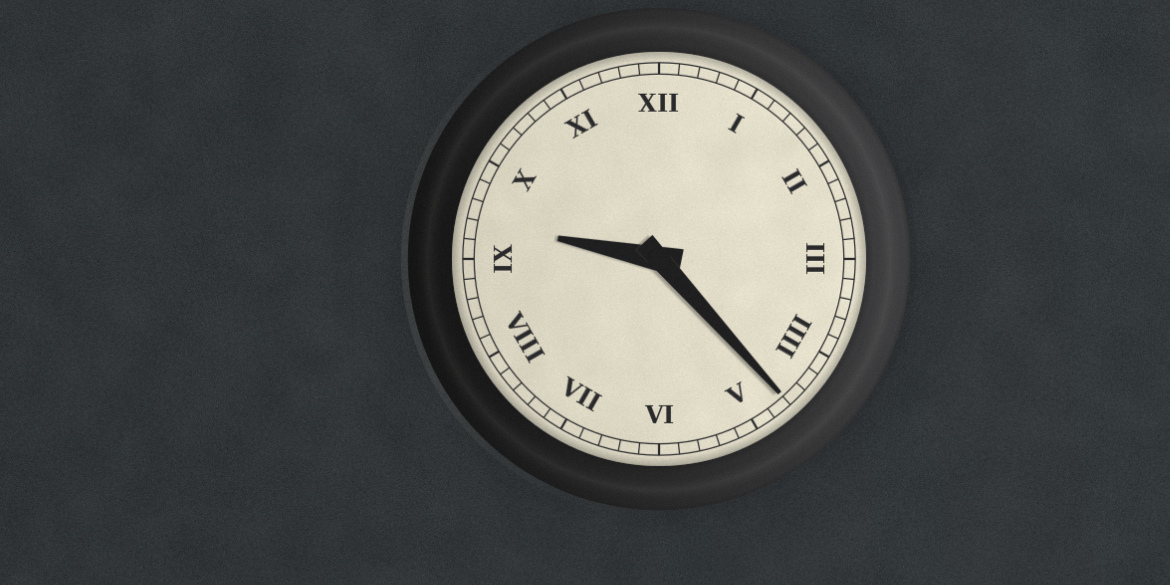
9:23
